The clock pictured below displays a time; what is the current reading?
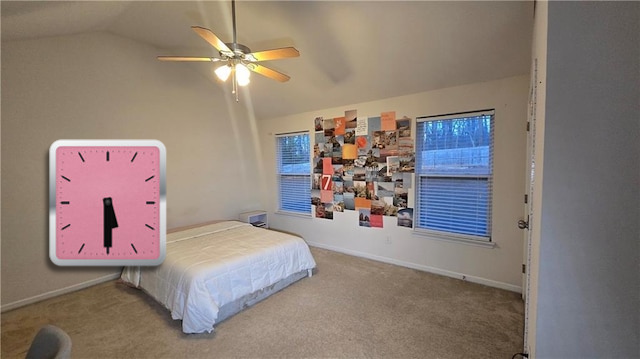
5:30
